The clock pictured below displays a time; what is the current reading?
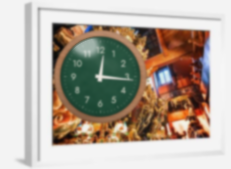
12:16
